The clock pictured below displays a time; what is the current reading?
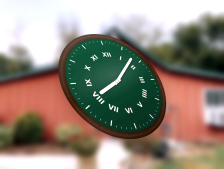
8:08
